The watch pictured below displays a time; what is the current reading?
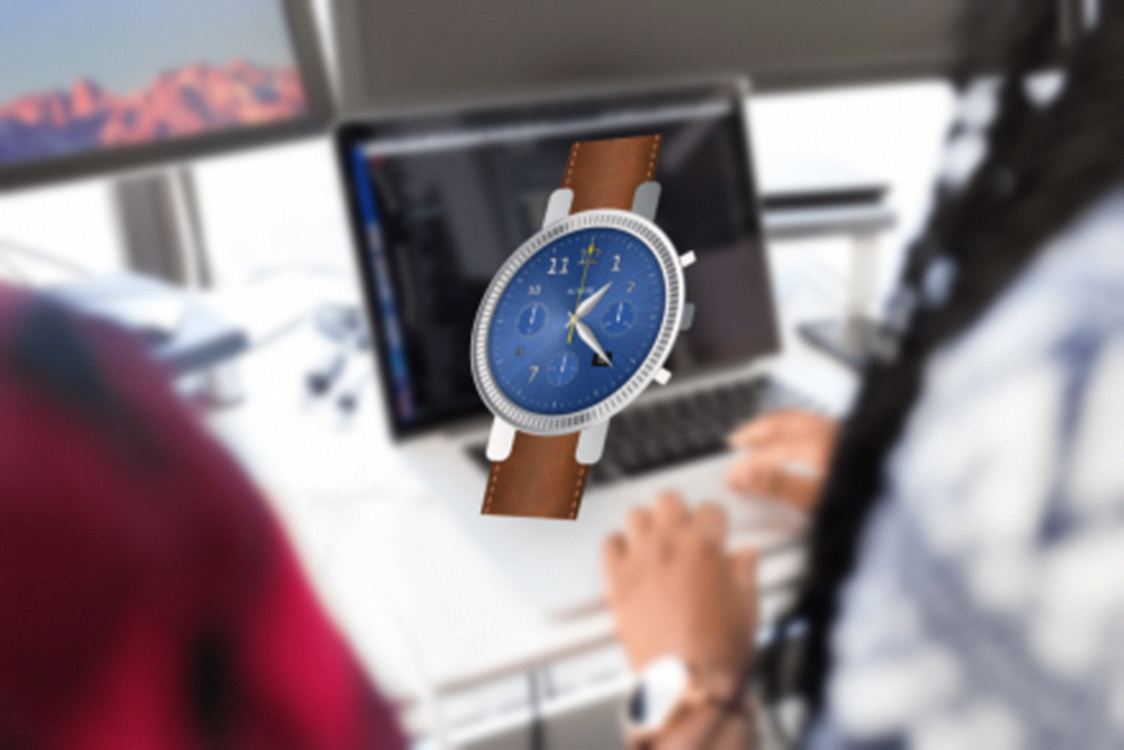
1:22
